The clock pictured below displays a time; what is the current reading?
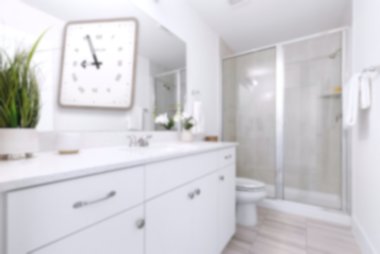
8:56
